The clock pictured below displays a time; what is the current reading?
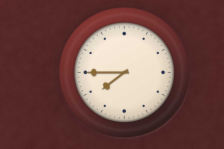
7:45
